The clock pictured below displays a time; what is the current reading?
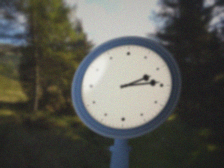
2:14
